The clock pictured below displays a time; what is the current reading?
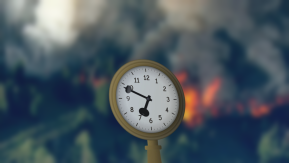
6:49
